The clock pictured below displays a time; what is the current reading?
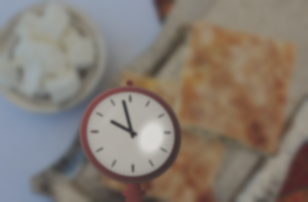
9:58
